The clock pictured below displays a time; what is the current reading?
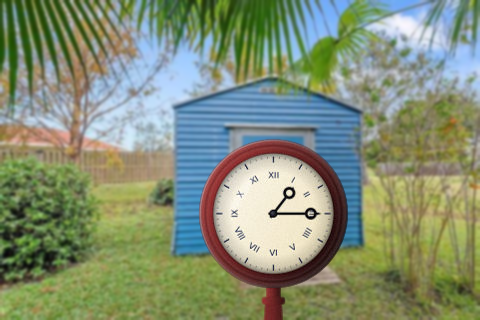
1:15
